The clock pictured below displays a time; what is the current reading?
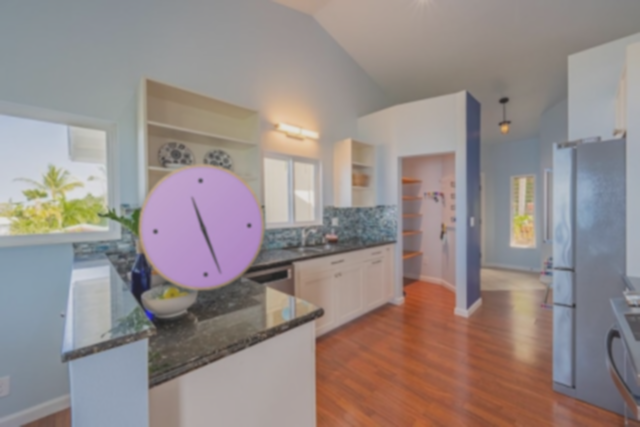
11:27
